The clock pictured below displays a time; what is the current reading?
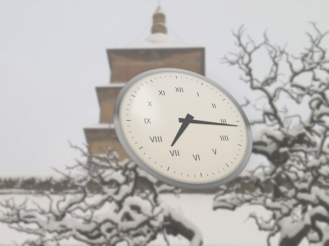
7:16
